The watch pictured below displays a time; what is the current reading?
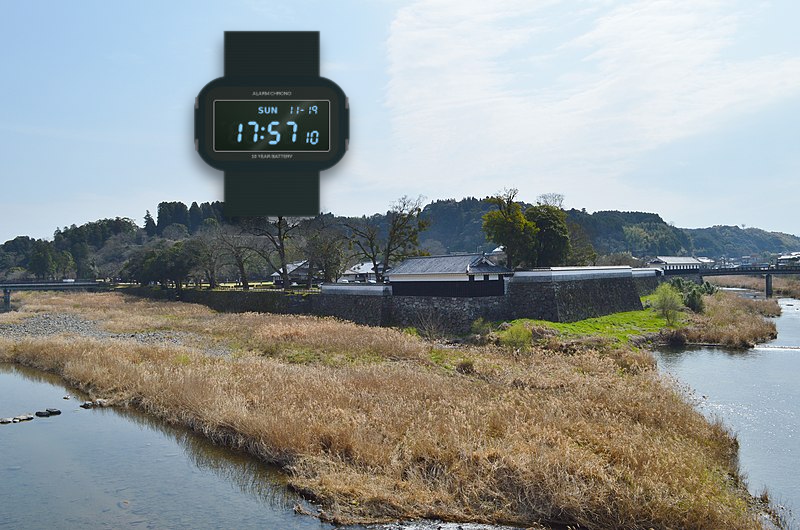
17:57:10
